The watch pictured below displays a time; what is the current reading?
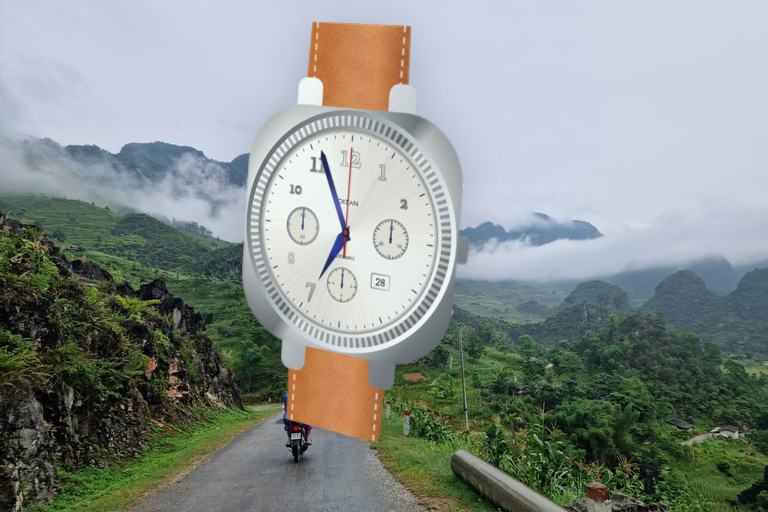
6:56
